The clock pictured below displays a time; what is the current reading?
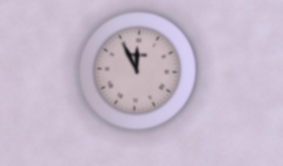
11:55
